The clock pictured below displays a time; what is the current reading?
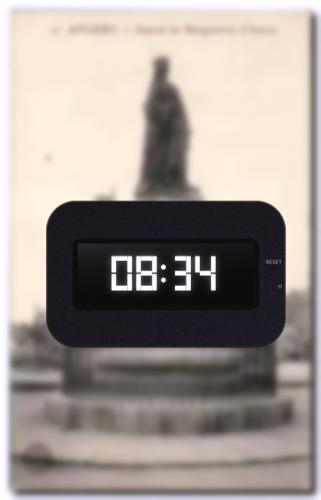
8:34
